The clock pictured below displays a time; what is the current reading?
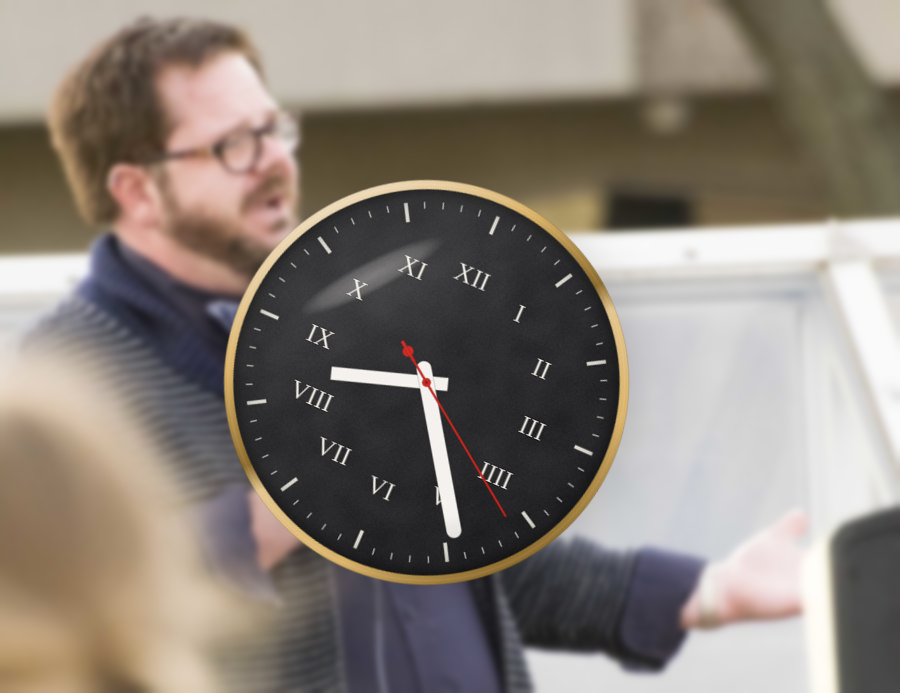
8:24:21
